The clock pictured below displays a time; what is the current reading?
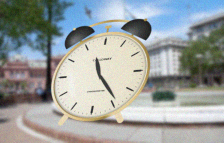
11:24
